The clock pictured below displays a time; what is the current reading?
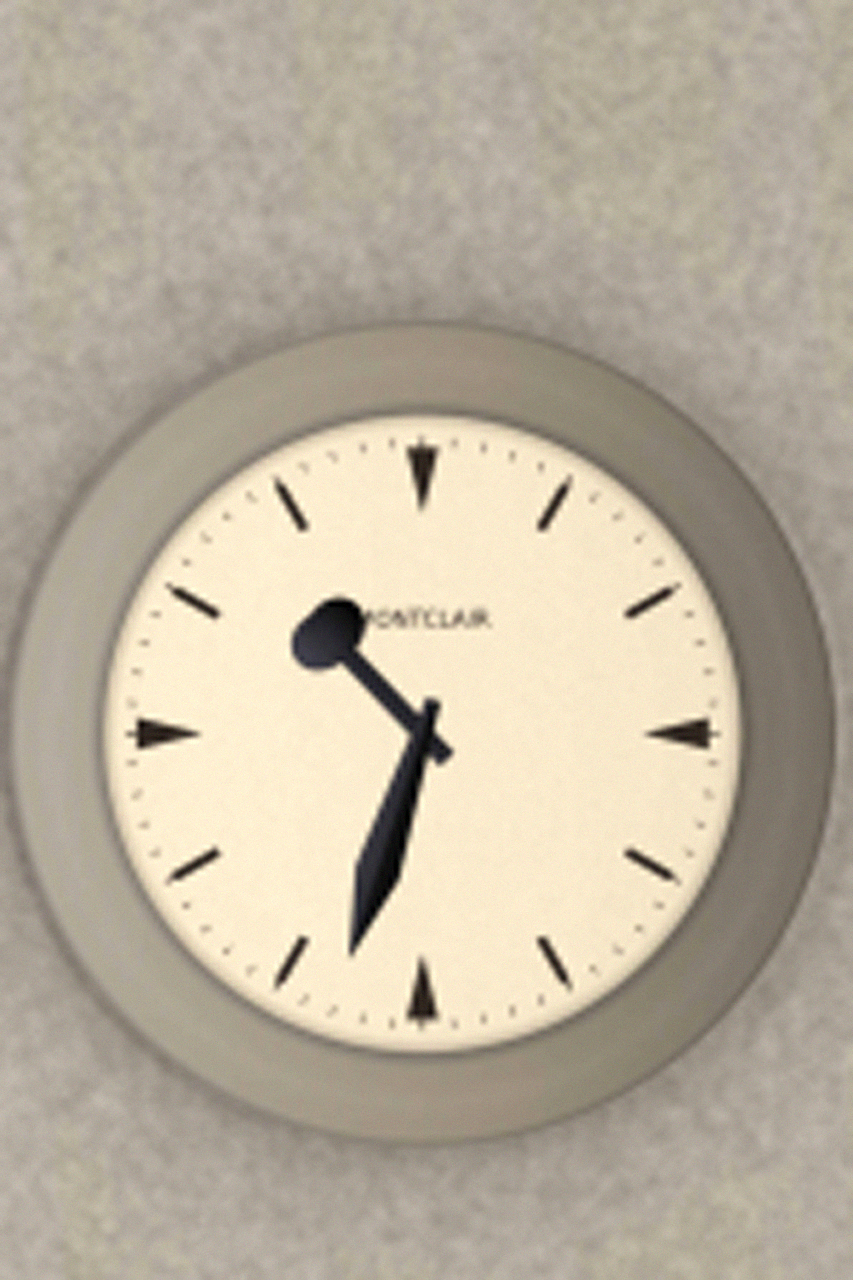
10:33
